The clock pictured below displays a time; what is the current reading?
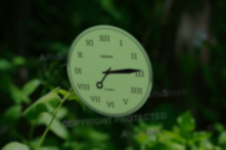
7:14
